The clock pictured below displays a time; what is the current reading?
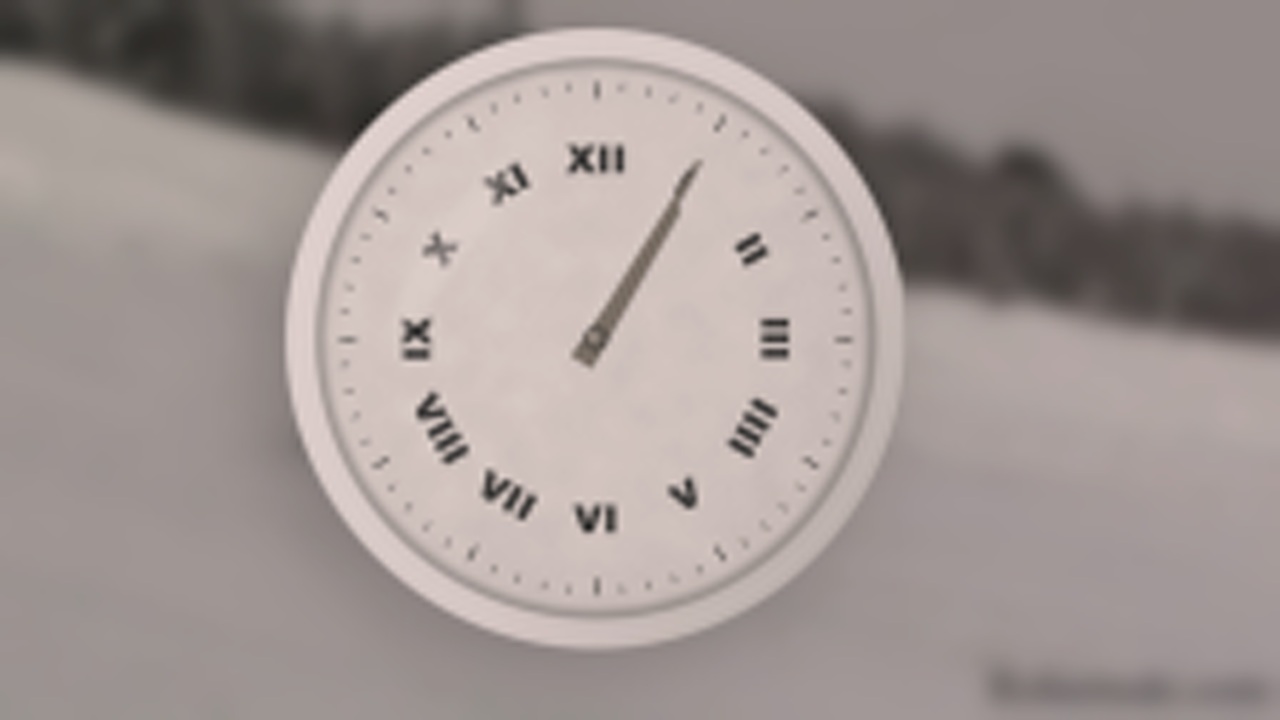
1:05
